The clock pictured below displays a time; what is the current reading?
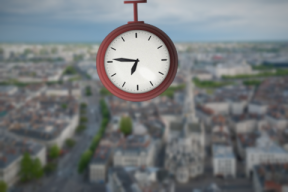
6:46
